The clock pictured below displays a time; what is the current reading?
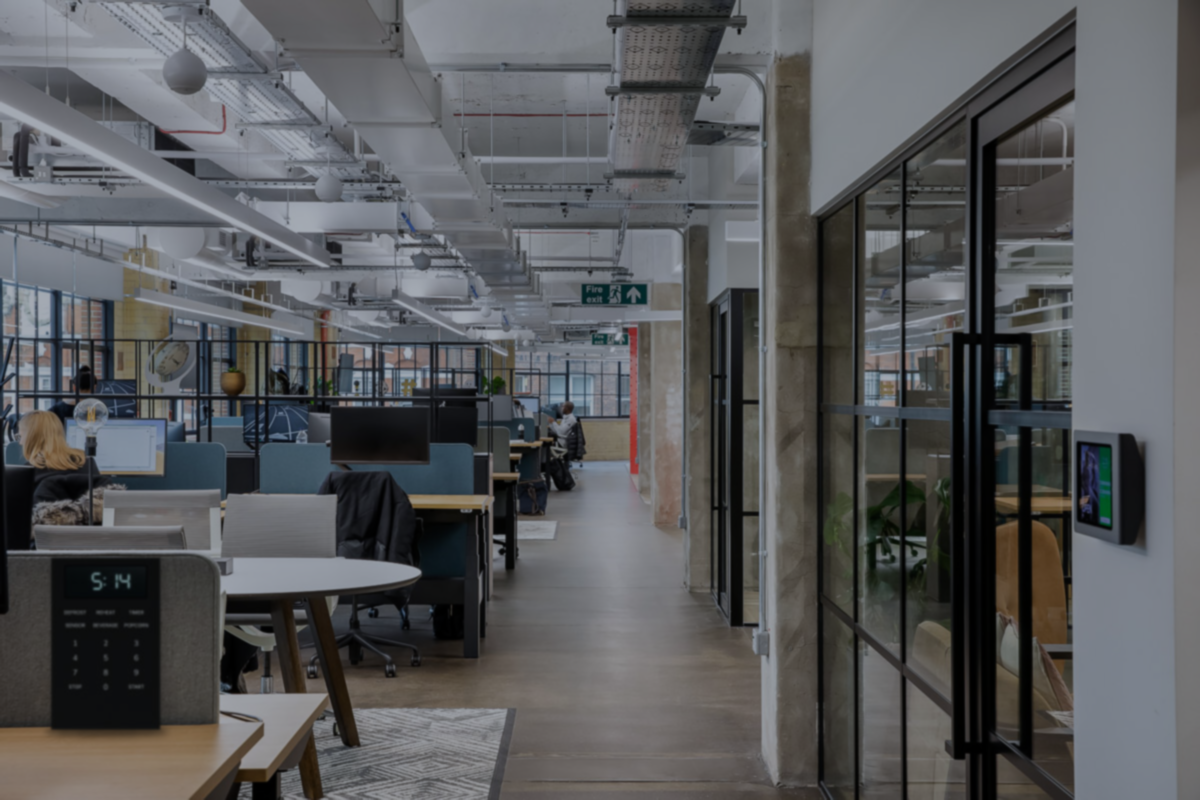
5:14
